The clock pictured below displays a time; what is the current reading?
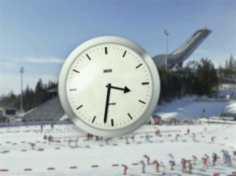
3:32
